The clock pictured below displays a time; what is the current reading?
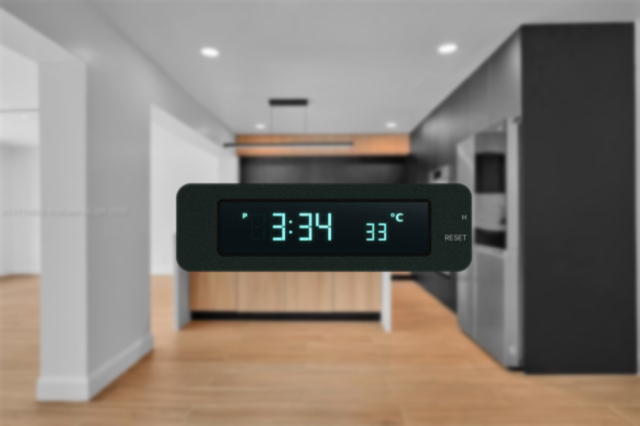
3:34
